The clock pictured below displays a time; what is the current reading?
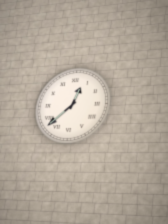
12:38
